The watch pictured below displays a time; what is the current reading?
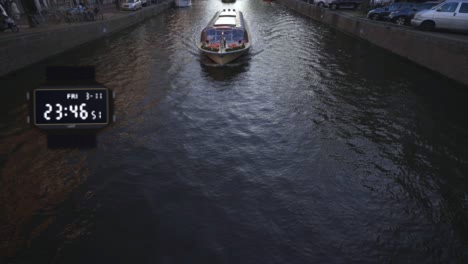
23:46
